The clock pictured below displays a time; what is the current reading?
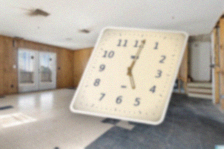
5:01
